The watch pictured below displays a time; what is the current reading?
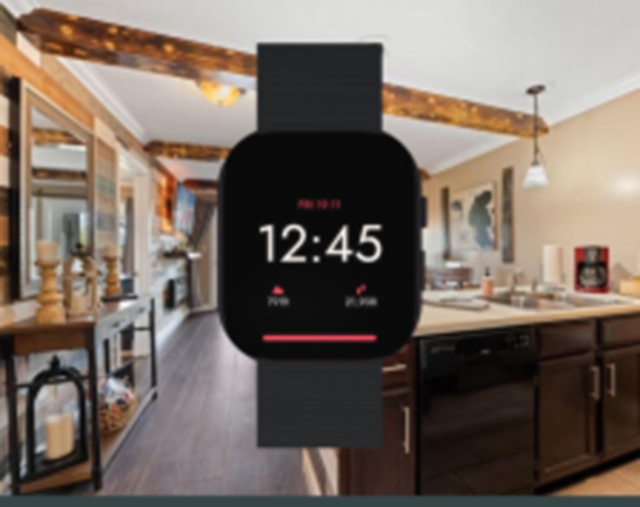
12:45
